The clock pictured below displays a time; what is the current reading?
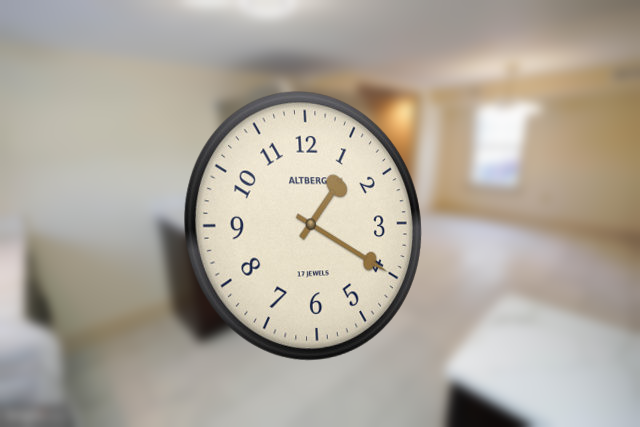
1:20
